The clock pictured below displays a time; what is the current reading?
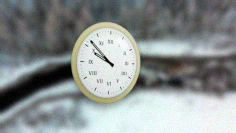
9:52
